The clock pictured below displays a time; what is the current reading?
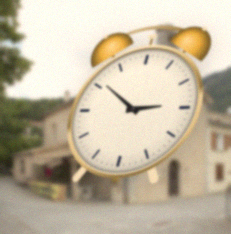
2:51
